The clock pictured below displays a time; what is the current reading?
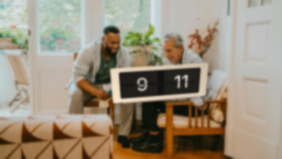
9:11
